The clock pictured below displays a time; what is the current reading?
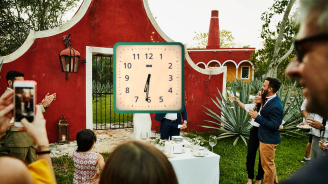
6:31
